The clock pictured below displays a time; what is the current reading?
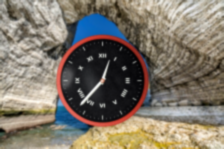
12:37
